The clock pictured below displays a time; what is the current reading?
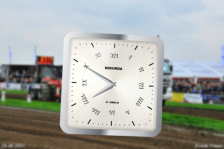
7:50
